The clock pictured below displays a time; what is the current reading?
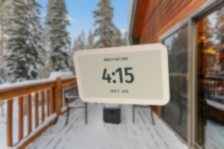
4:15
